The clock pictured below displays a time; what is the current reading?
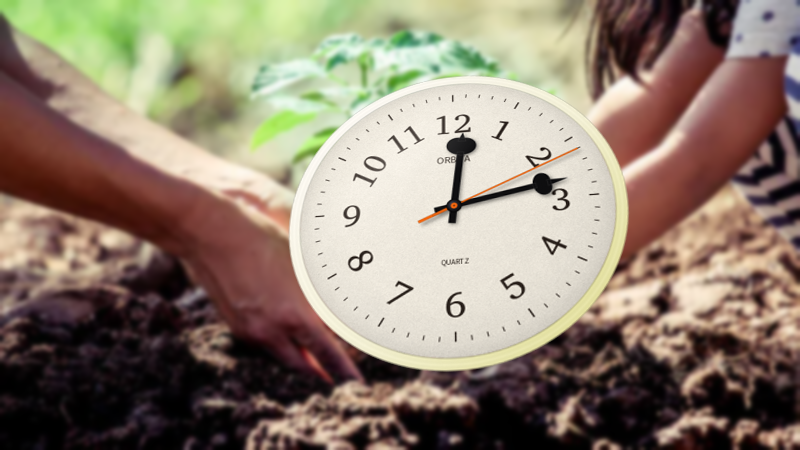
12:13:11
